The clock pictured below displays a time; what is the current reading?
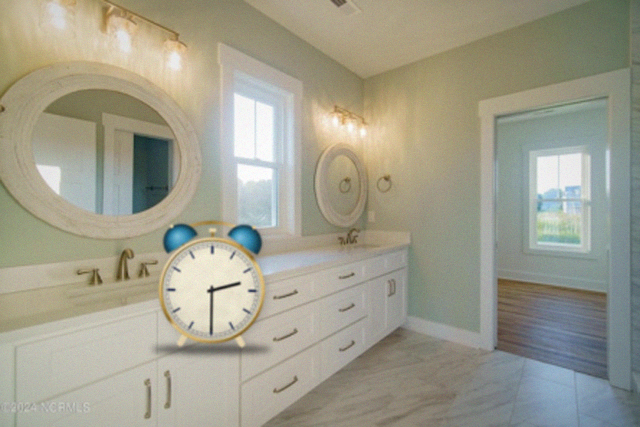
2:30
